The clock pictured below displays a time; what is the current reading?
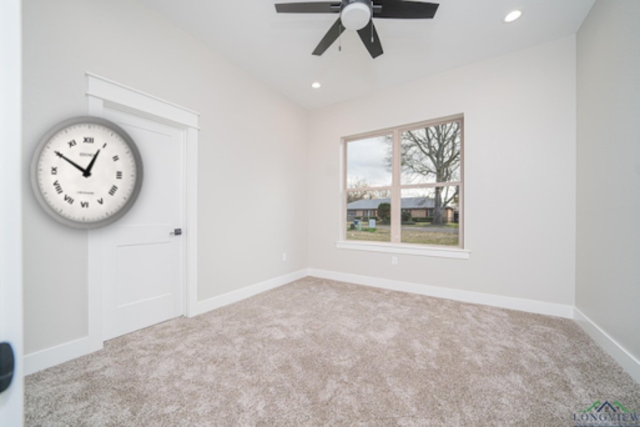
12:50
